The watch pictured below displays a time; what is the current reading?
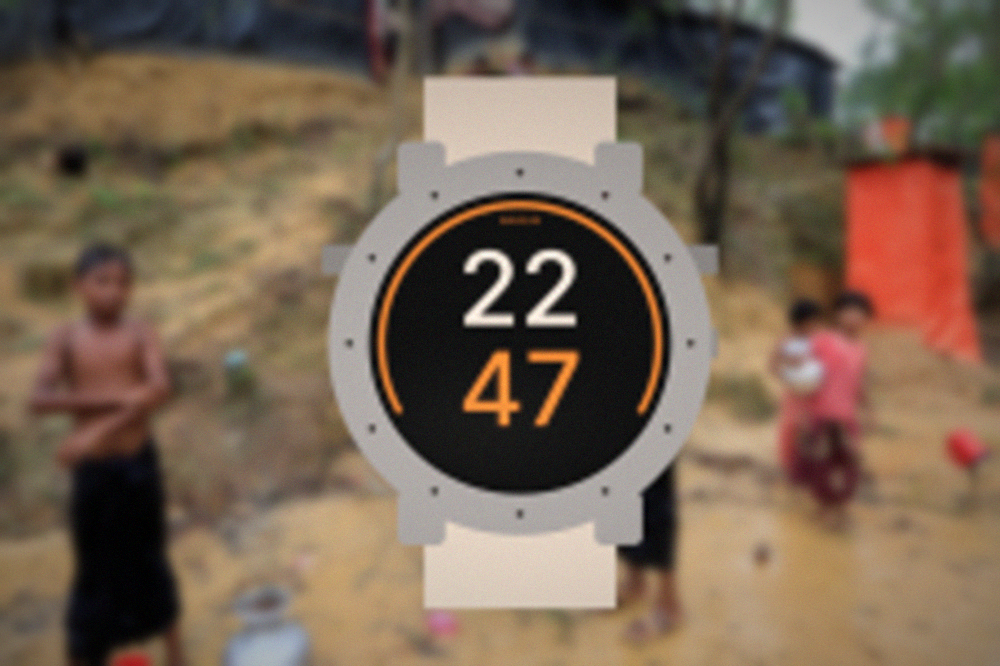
22:47
